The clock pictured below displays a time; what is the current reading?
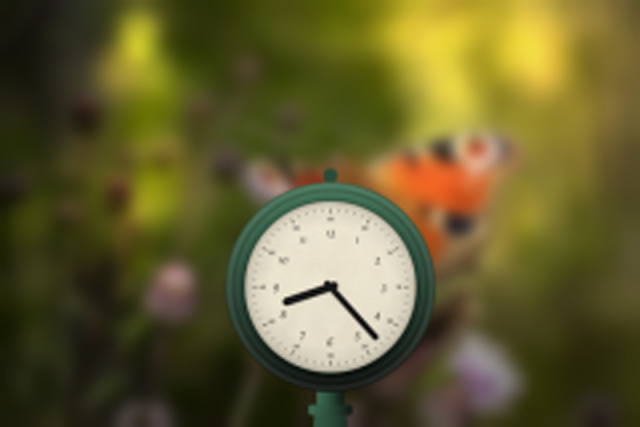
8:23
